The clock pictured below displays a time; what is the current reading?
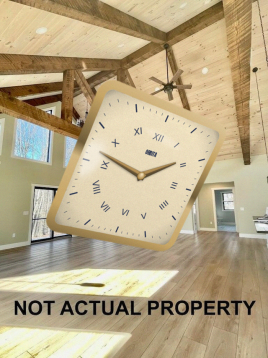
1:47
